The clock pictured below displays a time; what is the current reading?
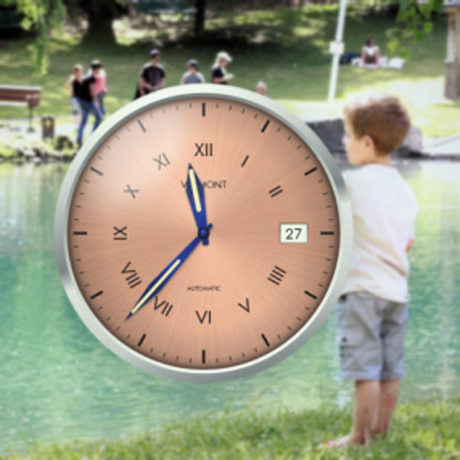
11:37
